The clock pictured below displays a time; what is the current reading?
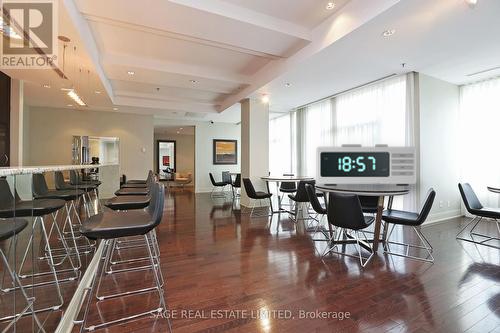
18:57
